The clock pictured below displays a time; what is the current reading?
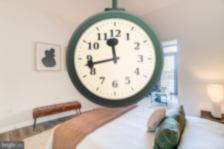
11:43
